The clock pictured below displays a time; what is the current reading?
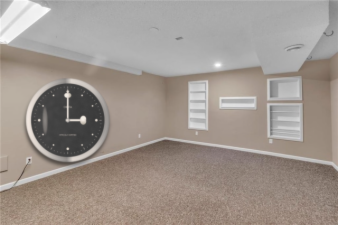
3:00
